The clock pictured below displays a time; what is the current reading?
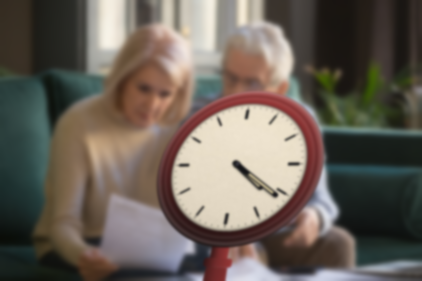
4:21
